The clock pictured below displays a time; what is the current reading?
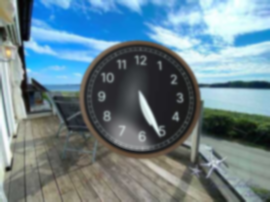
5:26
